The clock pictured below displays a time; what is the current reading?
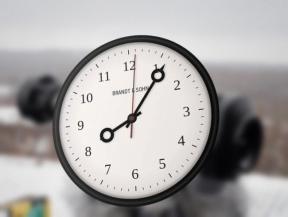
8:06:01
